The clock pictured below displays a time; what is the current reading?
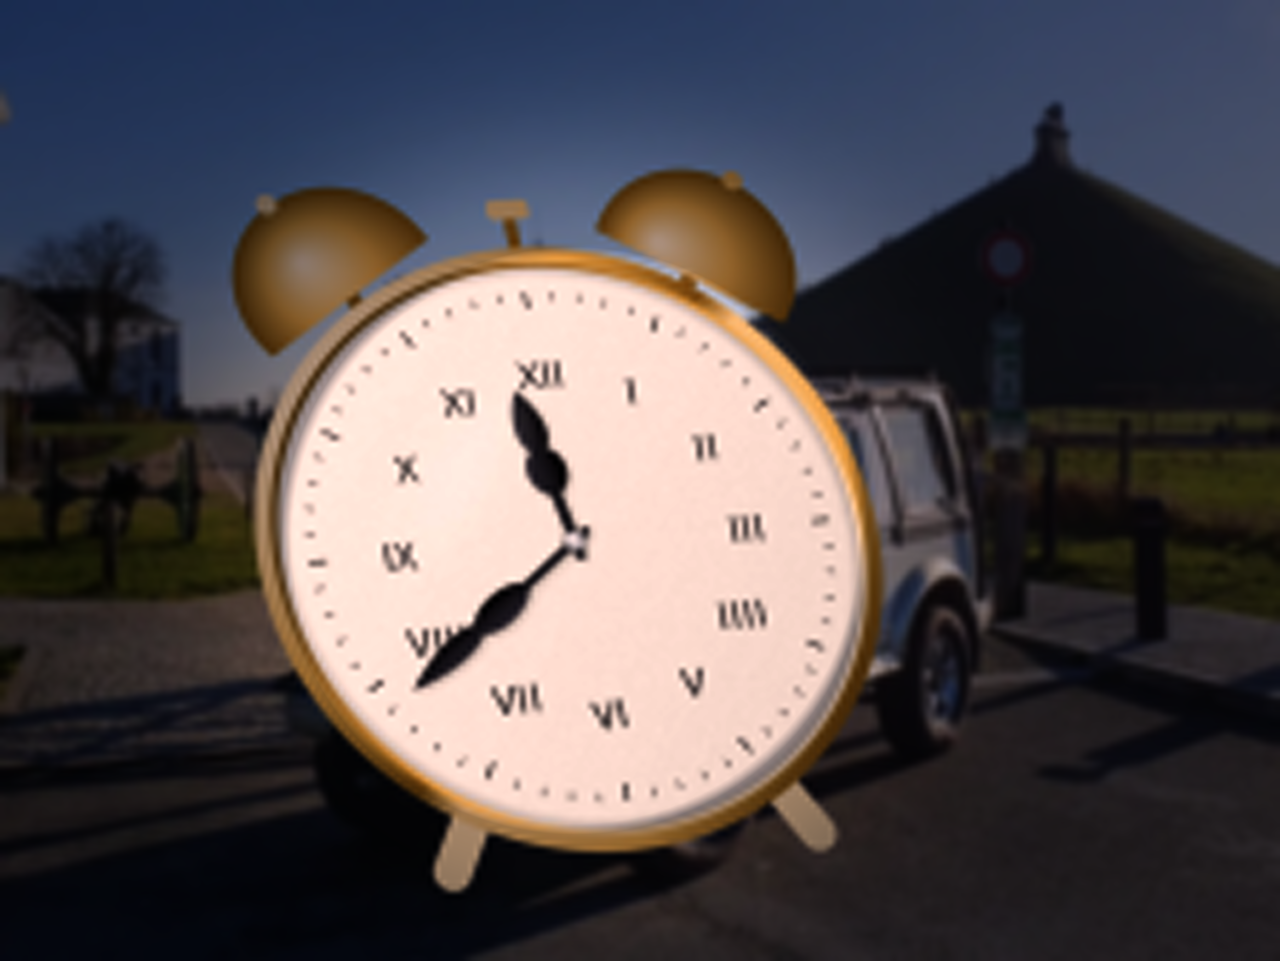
11:39
